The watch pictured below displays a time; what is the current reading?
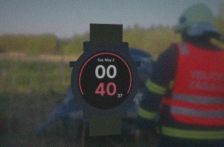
0:40
